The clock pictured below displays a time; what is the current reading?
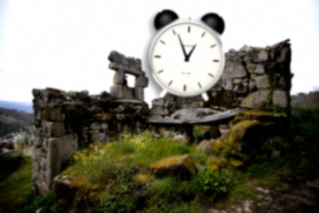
12:56
